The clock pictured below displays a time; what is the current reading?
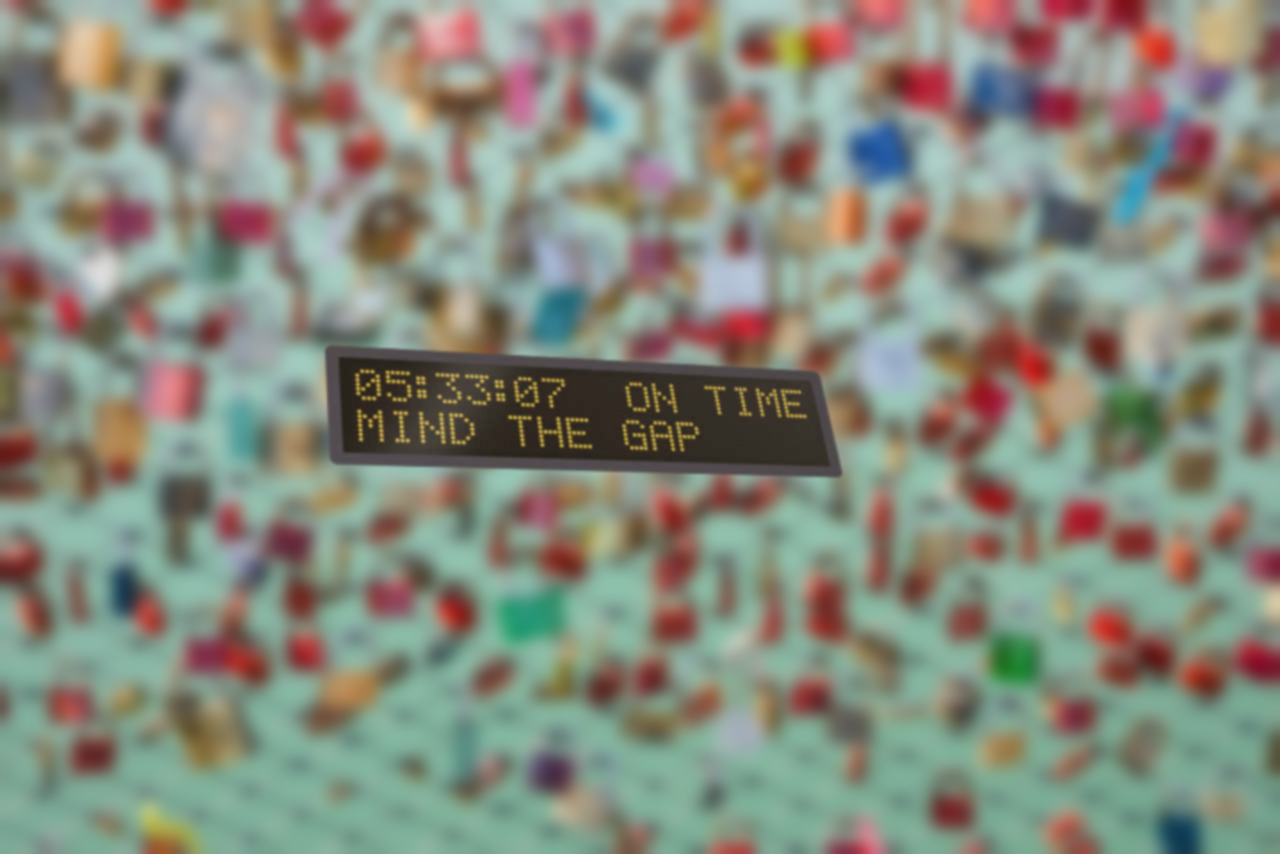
5:33:07
